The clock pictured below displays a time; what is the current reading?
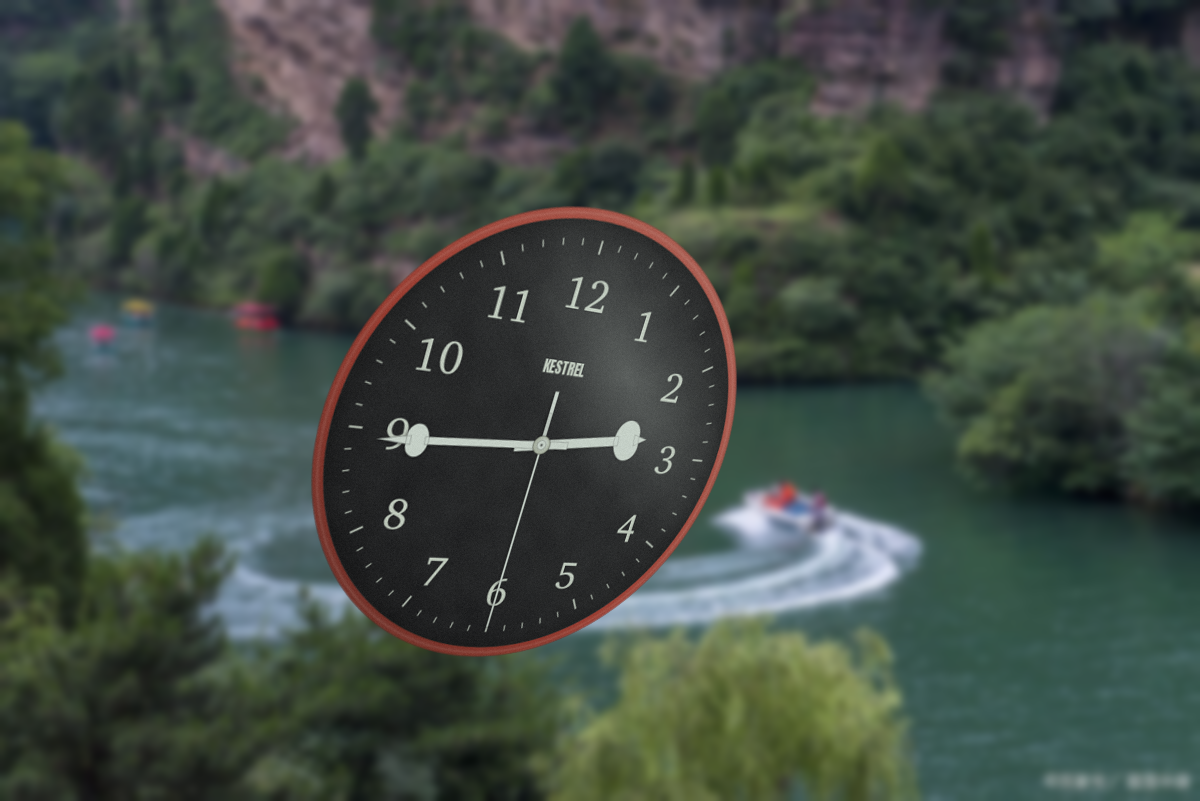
2:44:30
